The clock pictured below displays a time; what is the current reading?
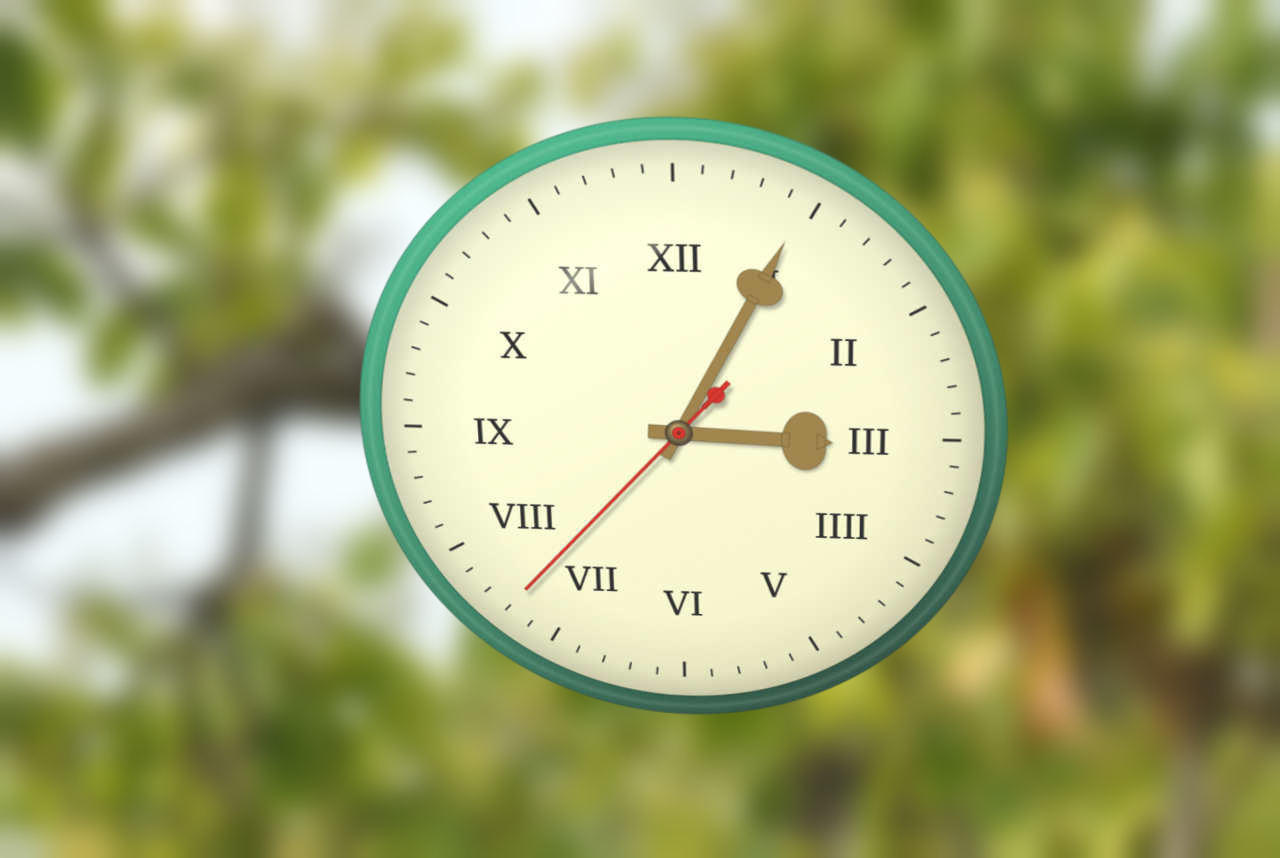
3:04:37
